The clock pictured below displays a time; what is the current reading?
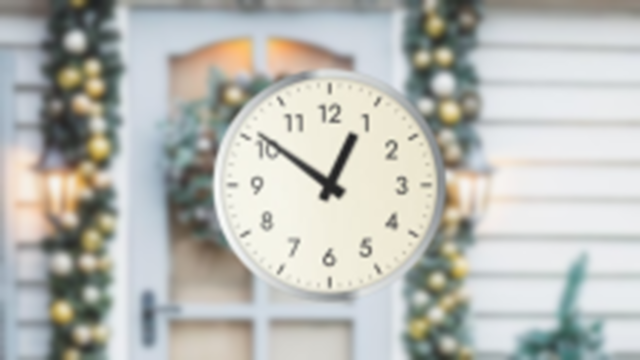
12:51
